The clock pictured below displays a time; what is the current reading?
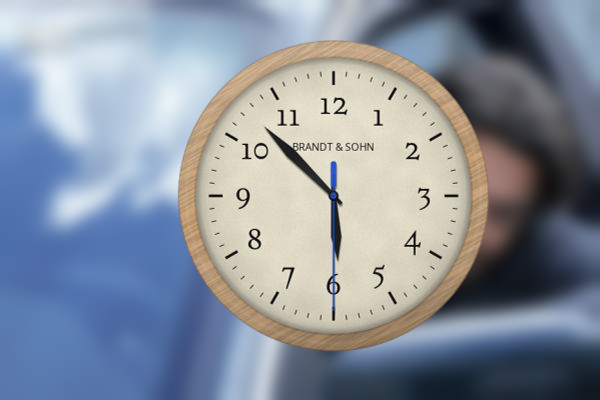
5:52:30
